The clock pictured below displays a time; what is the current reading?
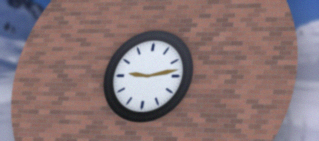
9:13
